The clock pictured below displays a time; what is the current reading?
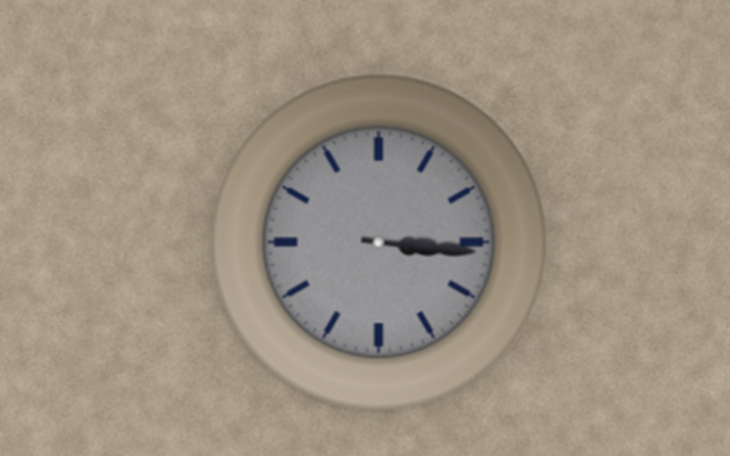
3:16
